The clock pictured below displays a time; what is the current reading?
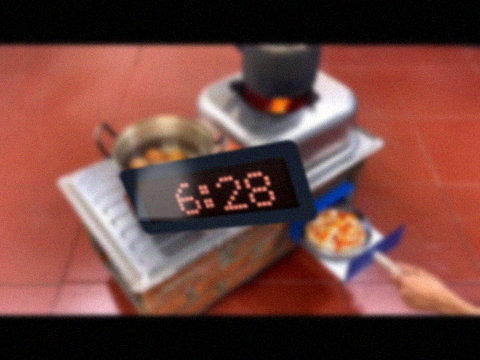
6:28
